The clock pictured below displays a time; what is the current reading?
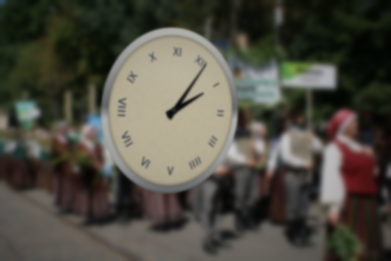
1:01
